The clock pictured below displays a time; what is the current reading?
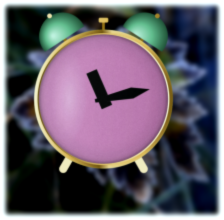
11:13
